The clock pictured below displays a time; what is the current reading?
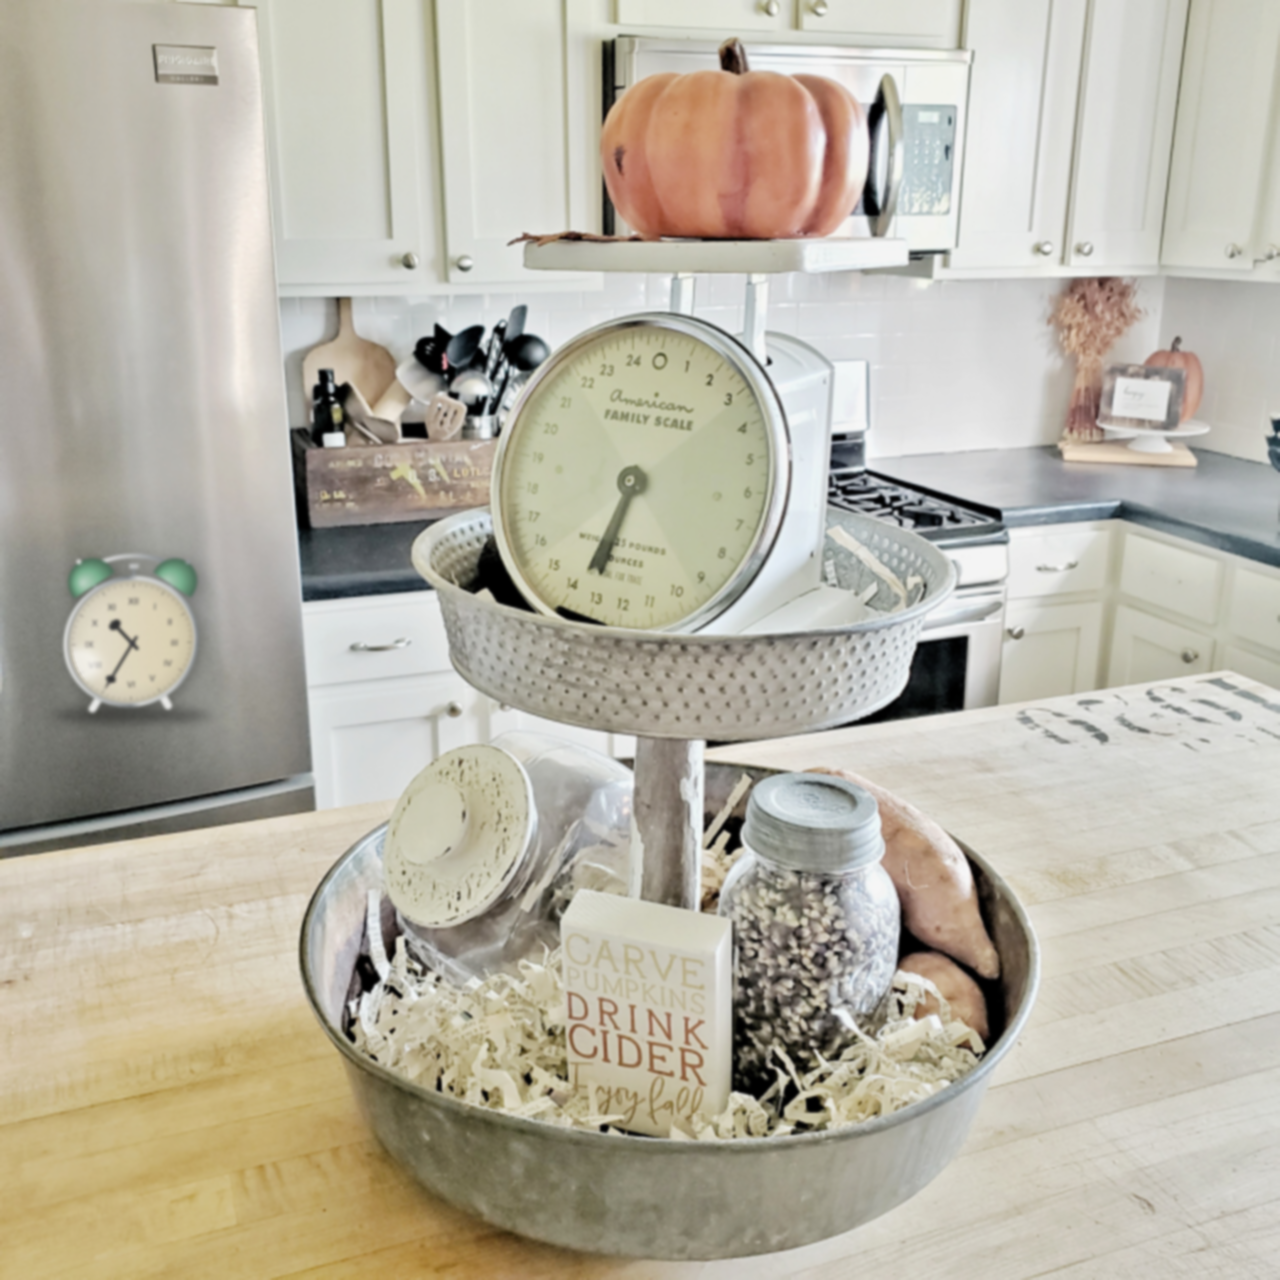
10:35
